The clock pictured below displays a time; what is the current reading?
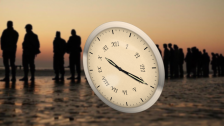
10:20
